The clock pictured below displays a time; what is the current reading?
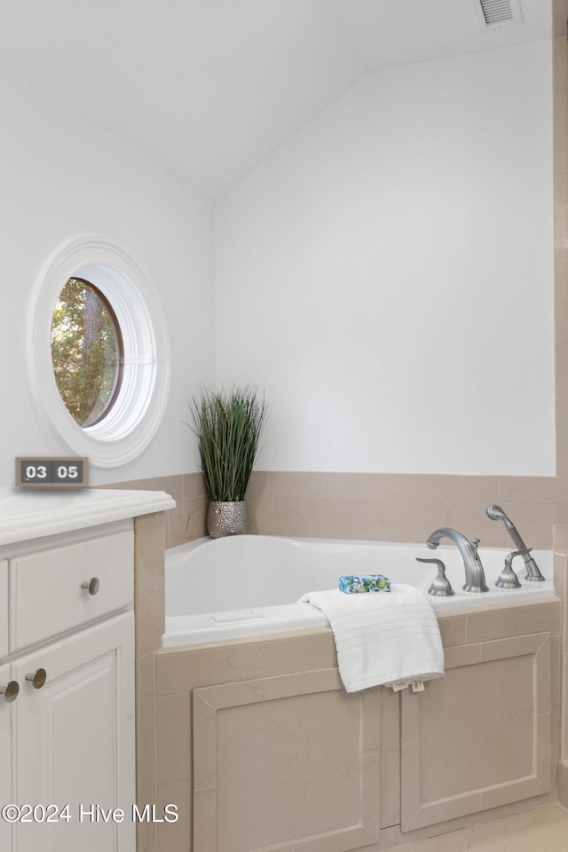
3:05
